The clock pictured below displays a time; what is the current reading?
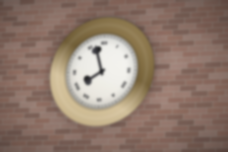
7:57
